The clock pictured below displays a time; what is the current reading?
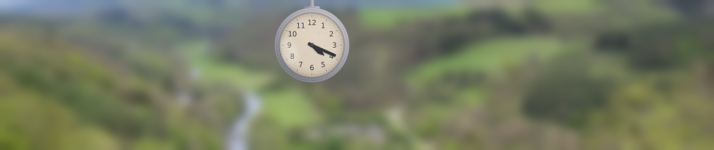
4:19
